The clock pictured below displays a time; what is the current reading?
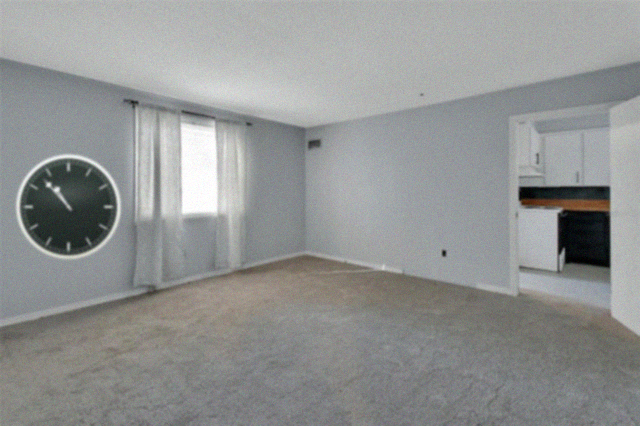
10:53
